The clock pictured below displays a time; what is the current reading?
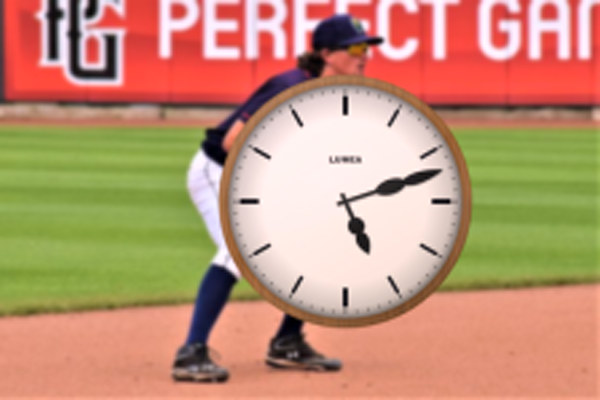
5:12
